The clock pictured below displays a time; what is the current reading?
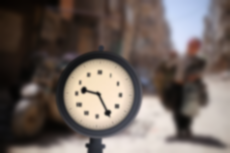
9:25
